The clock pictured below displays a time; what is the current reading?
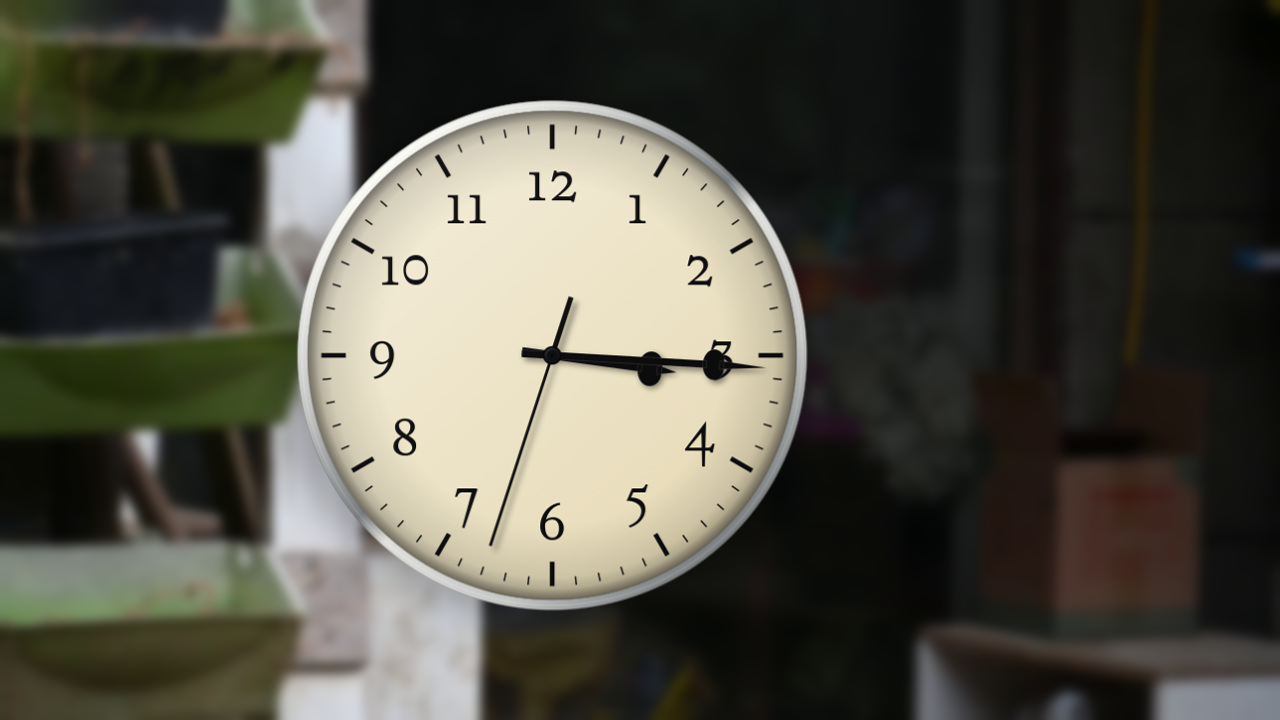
3:15:33
